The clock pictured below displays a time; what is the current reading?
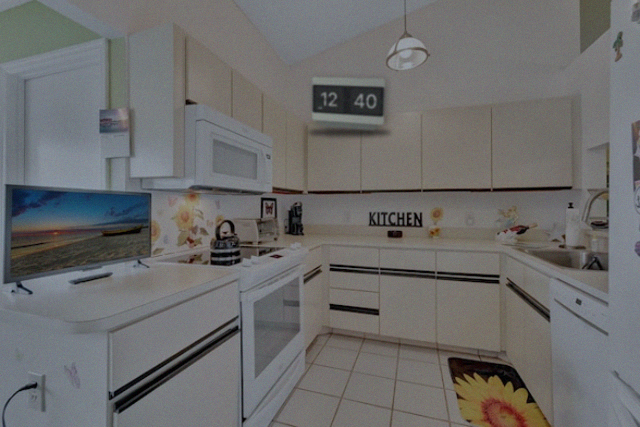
12:40
